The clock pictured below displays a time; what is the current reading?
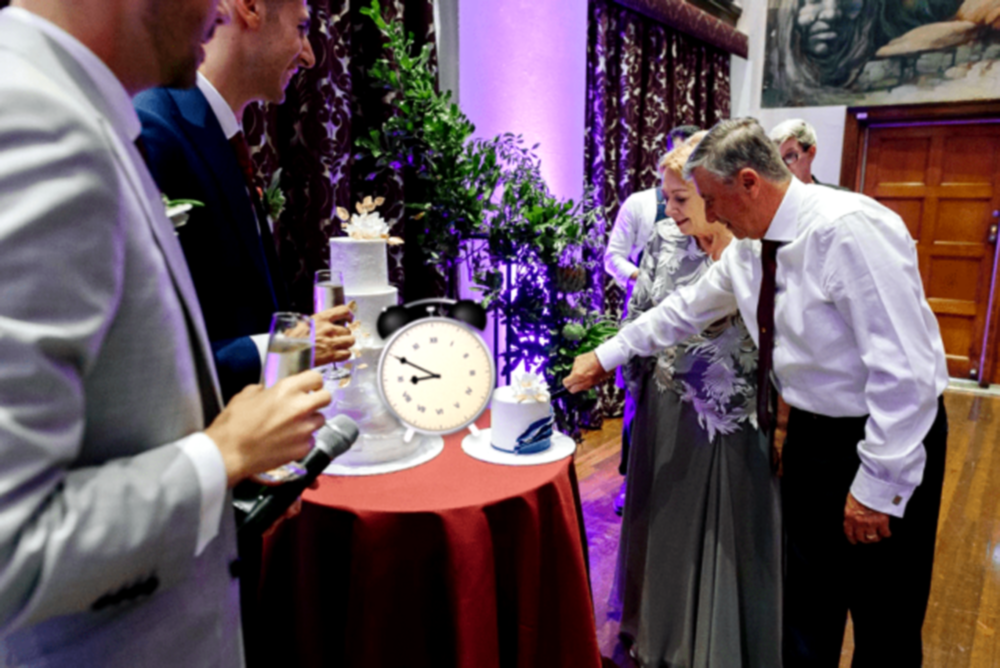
8:50
